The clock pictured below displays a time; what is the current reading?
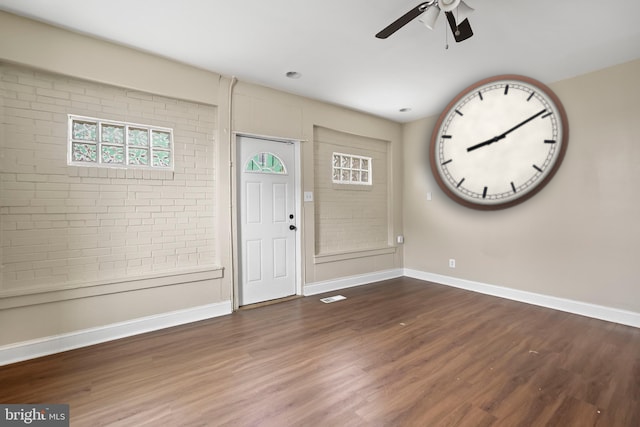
8:09
